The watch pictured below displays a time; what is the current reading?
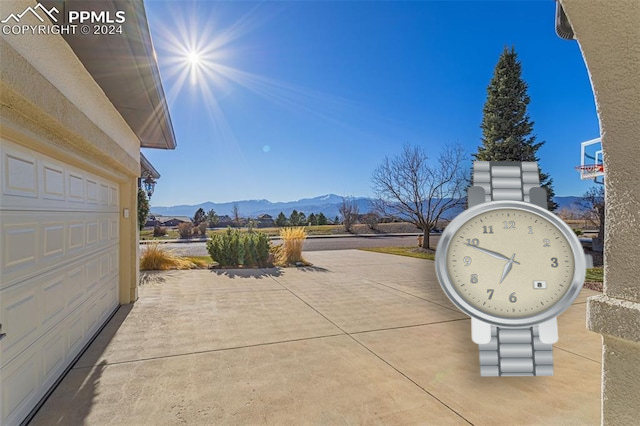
6:49
